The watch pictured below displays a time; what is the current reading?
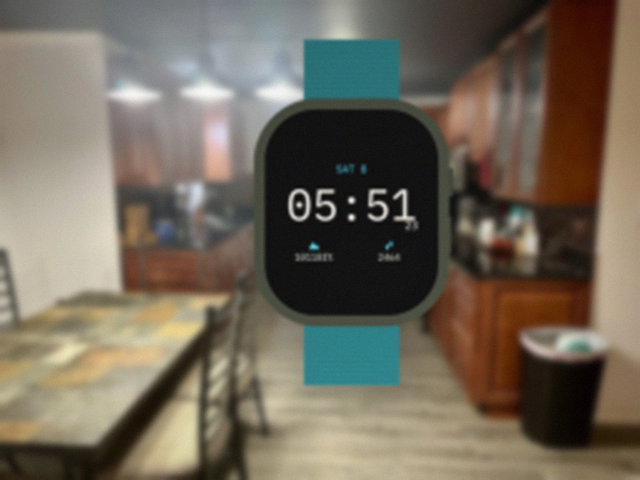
5:51
